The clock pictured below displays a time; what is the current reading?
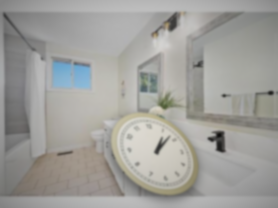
1:08
